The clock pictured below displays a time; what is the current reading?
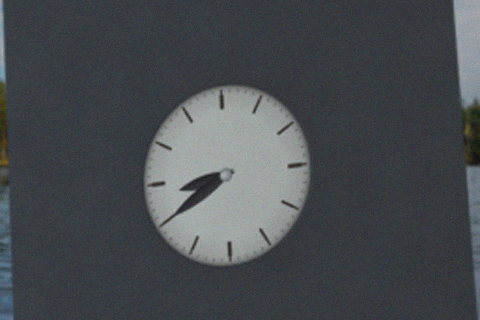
8:40
